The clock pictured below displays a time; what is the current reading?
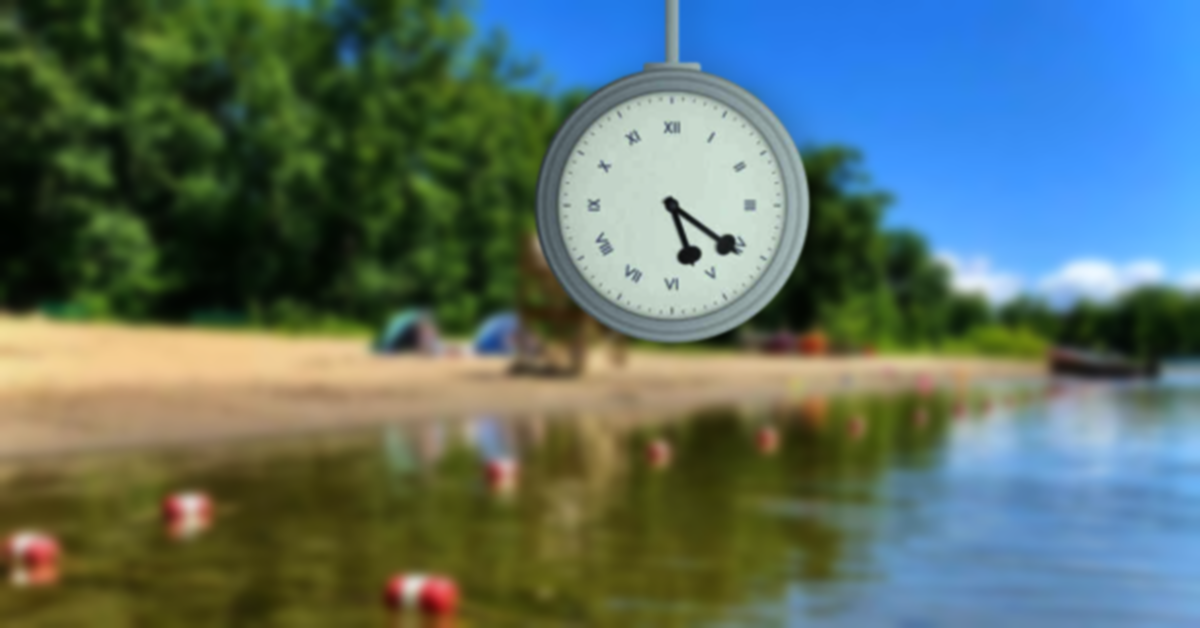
5:21
